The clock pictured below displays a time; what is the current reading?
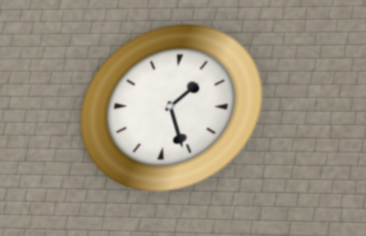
1:26
